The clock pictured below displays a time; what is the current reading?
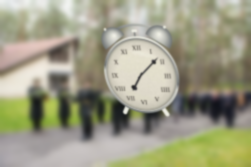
7:08
